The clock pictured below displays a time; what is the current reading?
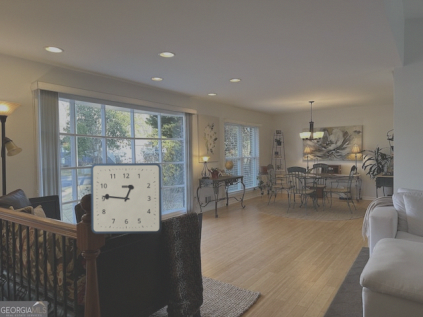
12:46
